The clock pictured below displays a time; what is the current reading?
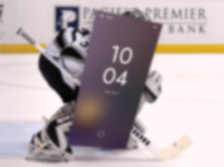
10:04
